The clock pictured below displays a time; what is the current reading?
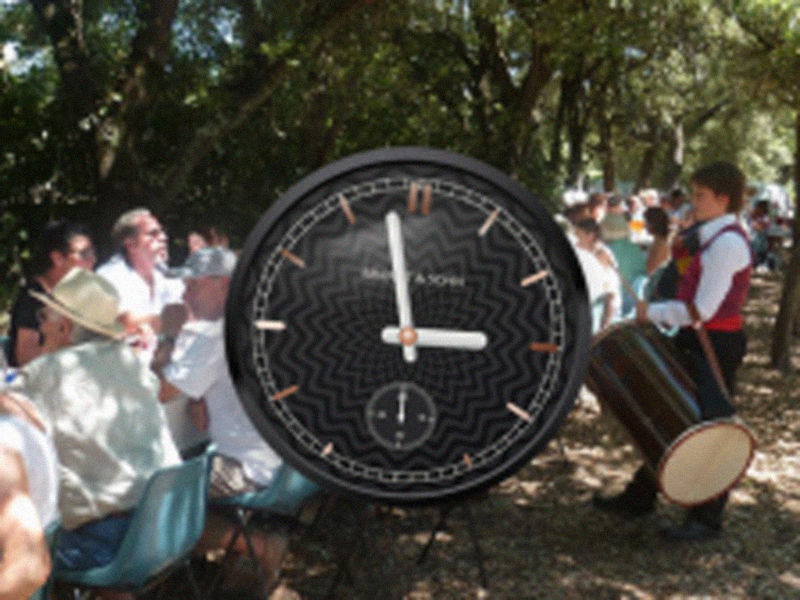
2:58
